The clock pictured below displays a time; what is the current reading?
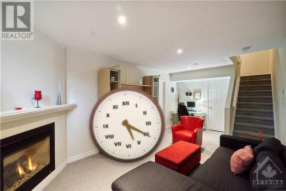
5:20
